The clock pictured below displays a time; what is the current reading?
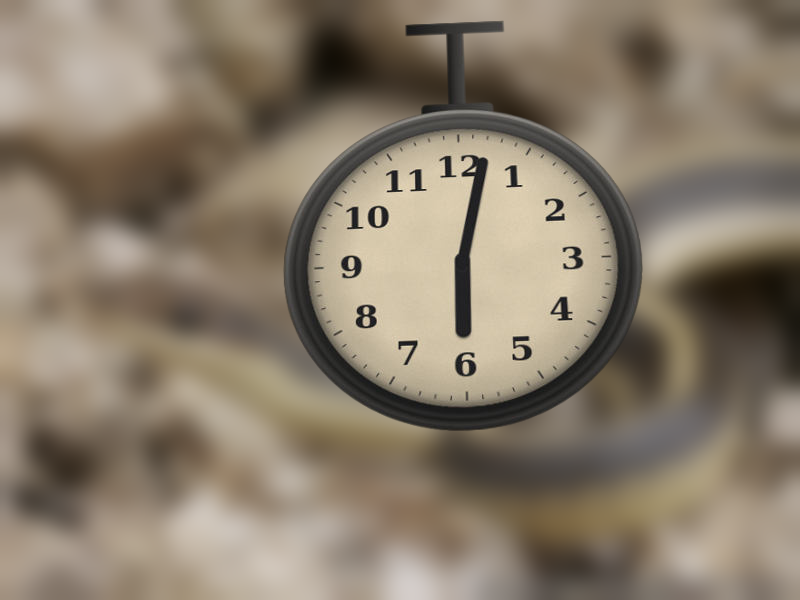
6:02
